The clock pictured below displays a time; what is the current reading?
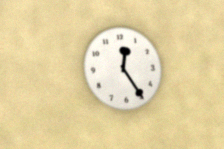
12:25
